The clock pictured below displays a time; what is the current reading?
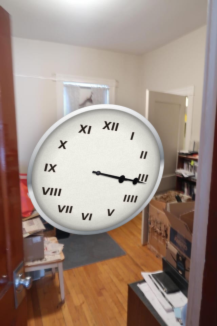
3:16
